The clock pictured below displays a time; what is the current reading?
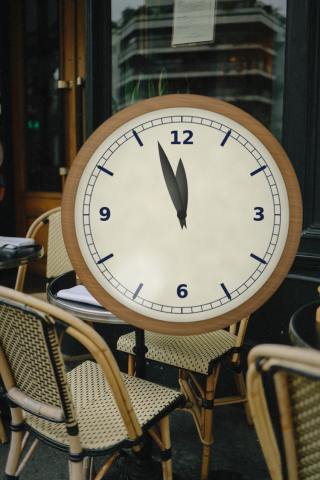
11:57
